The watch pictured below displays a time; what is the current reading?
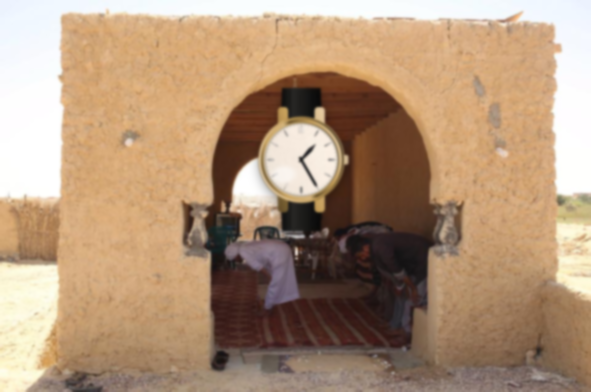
1:25
